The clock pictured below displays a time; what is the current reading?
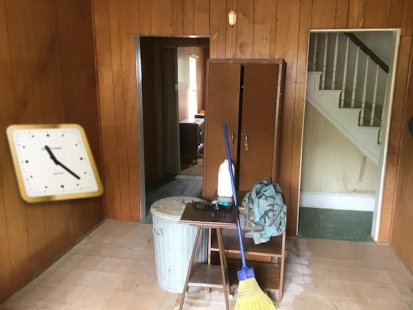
11:23
